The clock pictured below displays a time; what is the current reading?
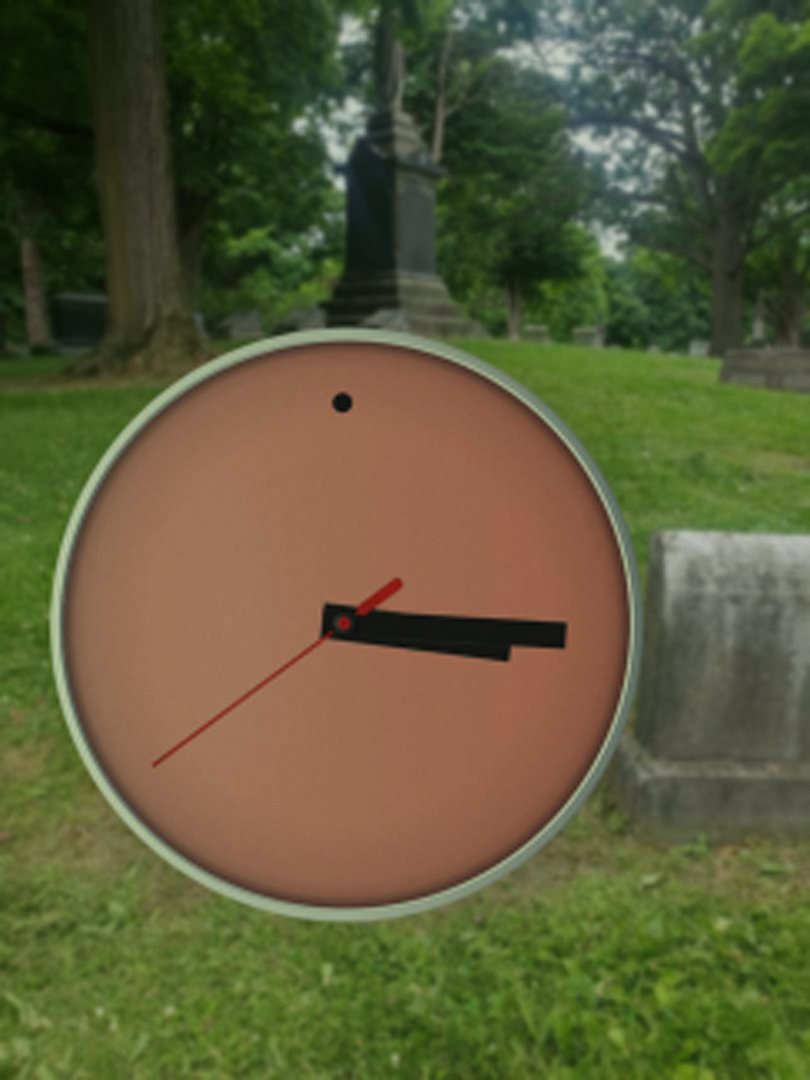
3:15:39
